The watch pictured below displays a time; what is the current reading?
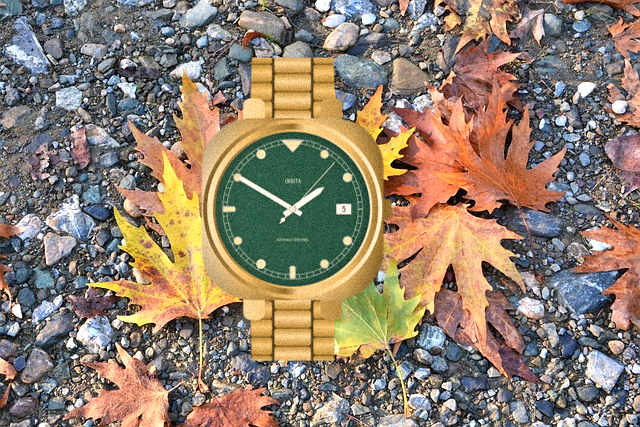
1:50:07
